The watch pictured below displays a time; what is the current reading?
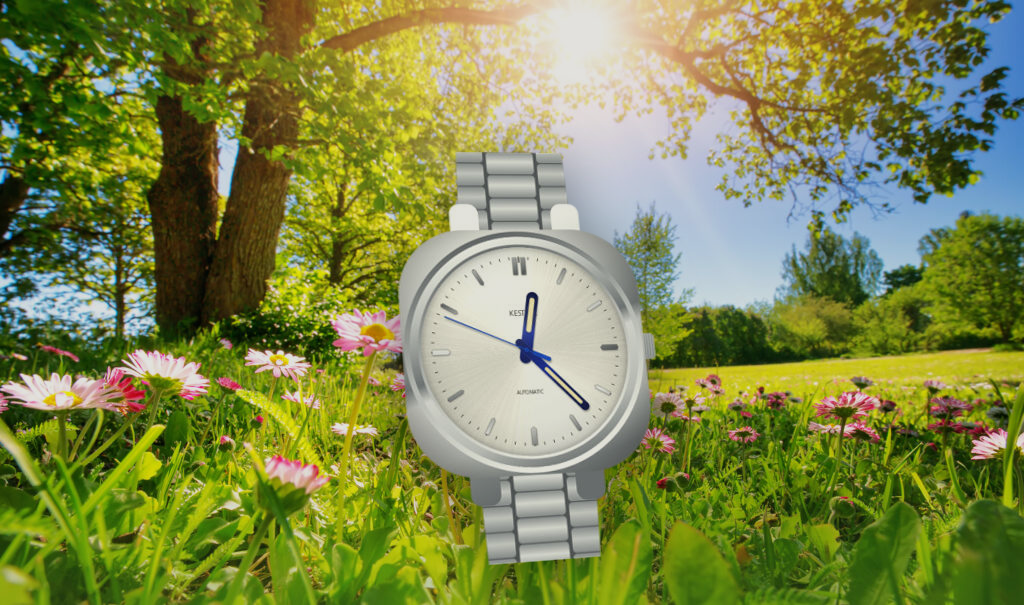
12:22:49
